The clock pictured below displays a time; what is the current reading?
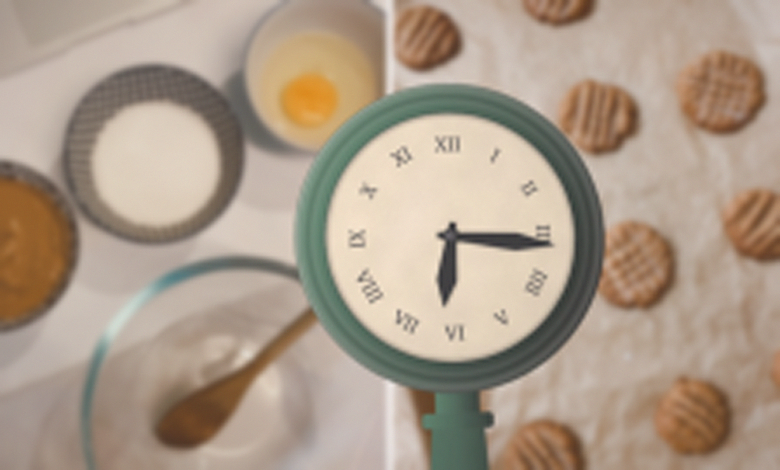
6:16
